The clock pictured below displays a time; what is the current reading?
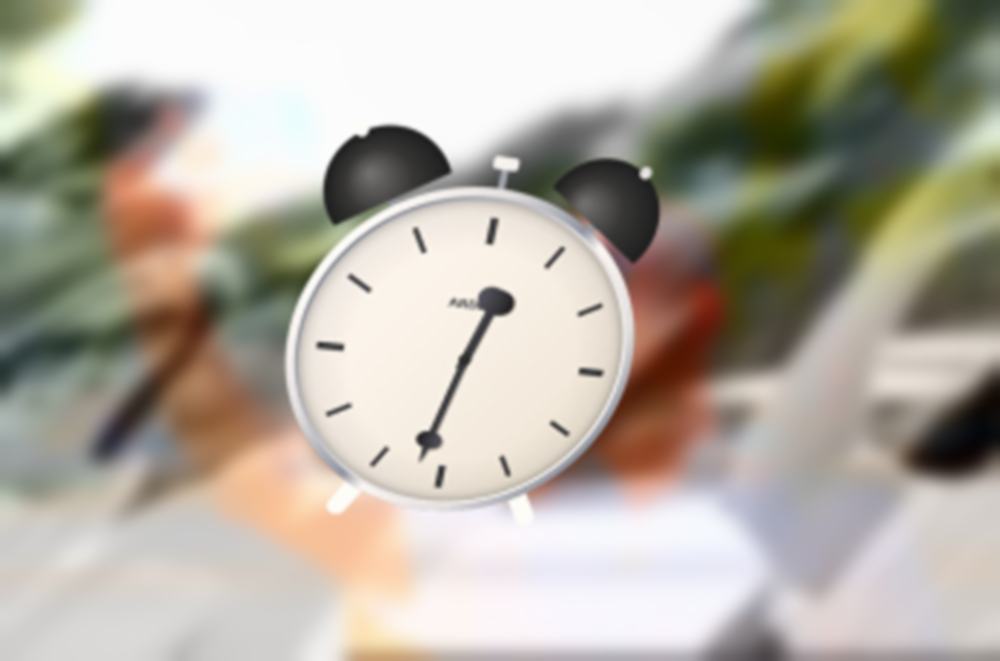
12:32
